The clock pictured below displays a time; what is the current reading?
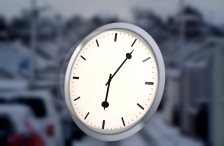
6:06
